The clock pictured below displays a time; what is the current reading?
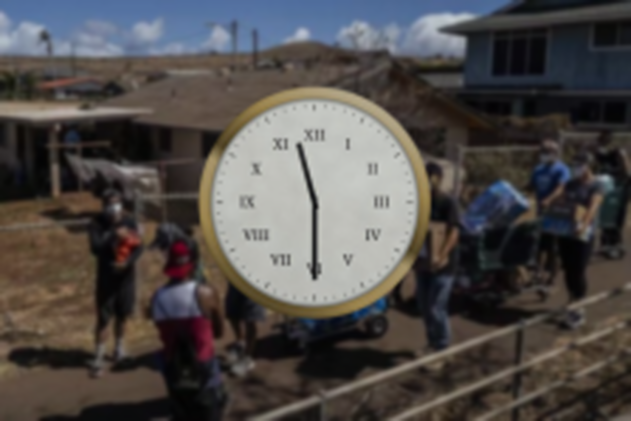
11:30
